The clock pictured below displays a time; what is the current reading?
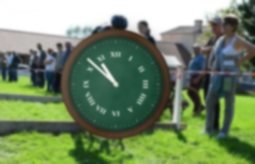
10:52
